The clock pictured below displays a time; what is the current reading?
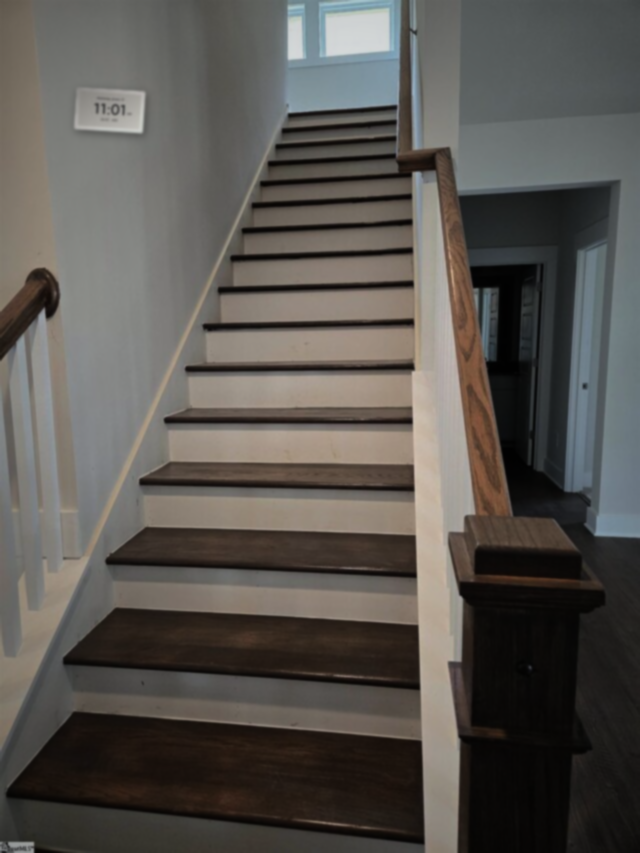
11:01
